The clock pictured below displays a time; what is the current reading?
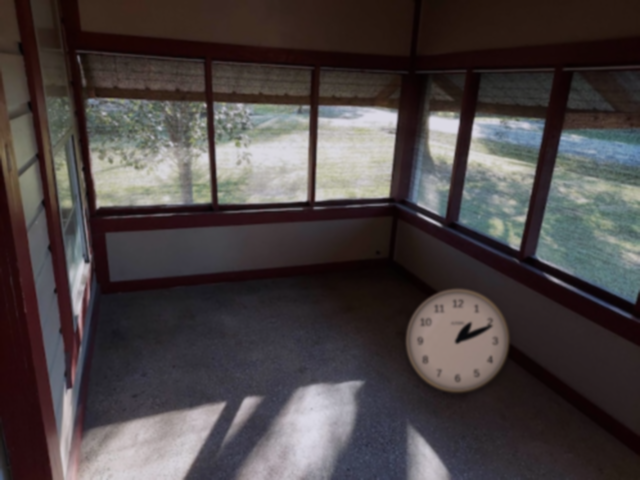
1:11
